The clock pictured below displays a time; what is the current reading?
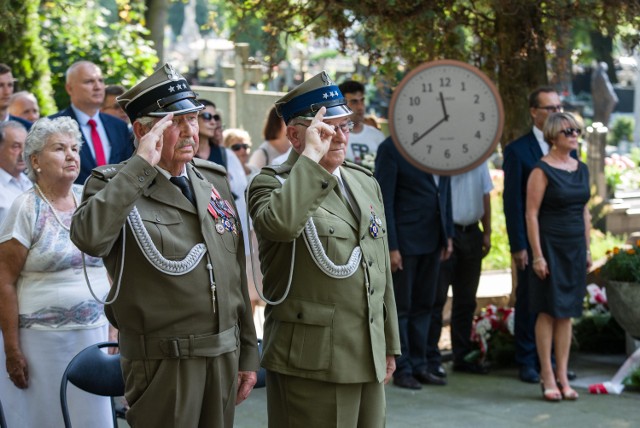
11:39
